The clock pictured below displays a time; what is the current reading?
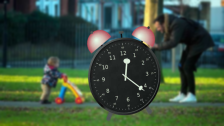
12:22
